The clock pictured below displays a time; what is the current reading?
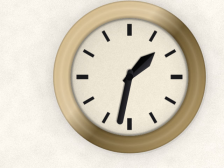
1:32
